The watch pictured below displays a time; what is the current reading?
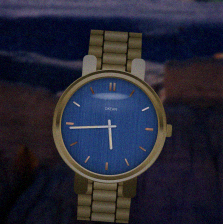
5:44
